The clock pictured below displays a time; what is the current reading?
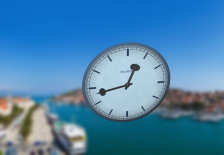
12:43
